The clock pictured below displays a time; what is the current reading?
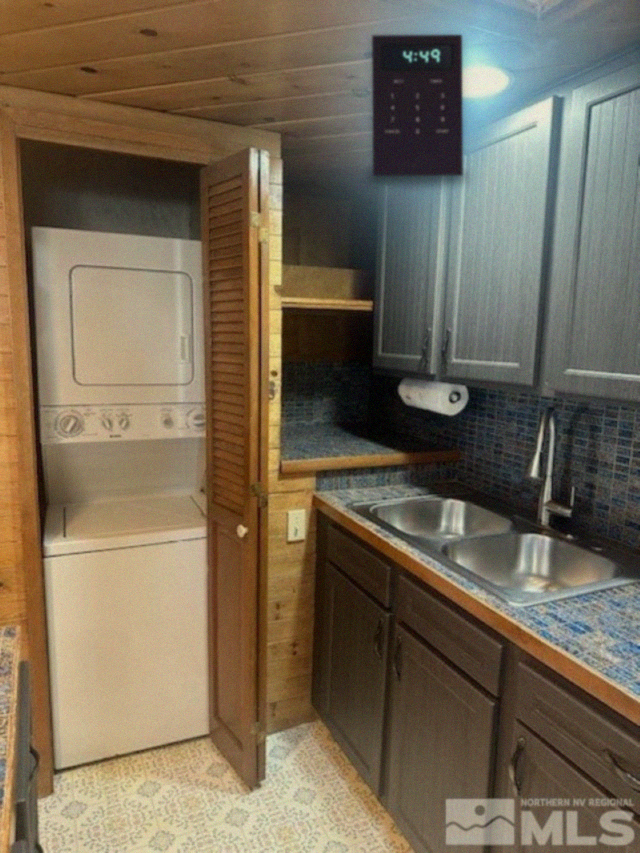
4:49
